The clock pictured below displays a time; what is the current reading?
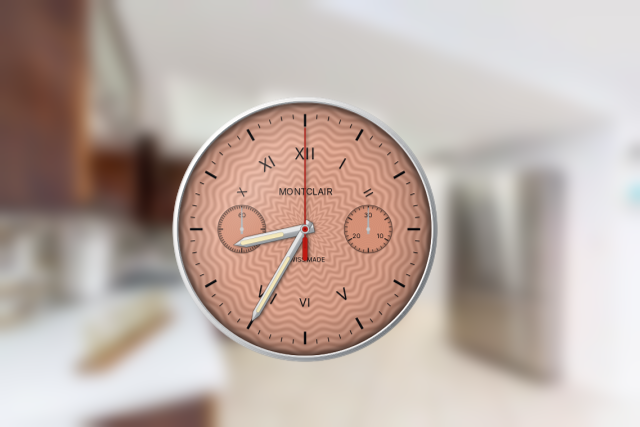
8:35
